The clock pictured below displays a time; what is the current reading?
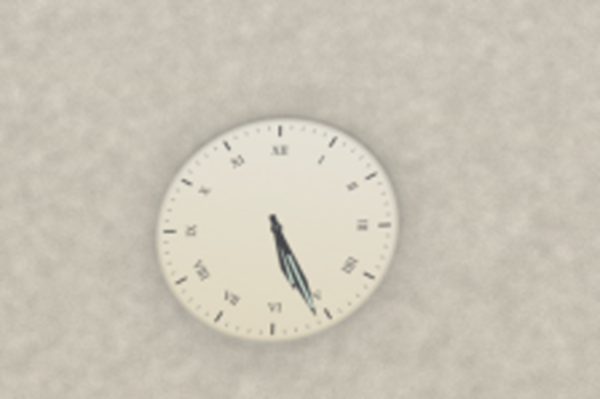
5:26
